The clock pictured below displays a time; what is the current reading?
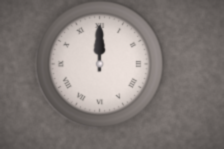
12:00
